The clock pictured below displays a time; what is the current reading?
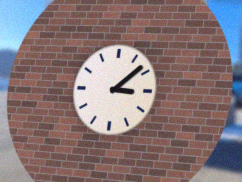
3:08
